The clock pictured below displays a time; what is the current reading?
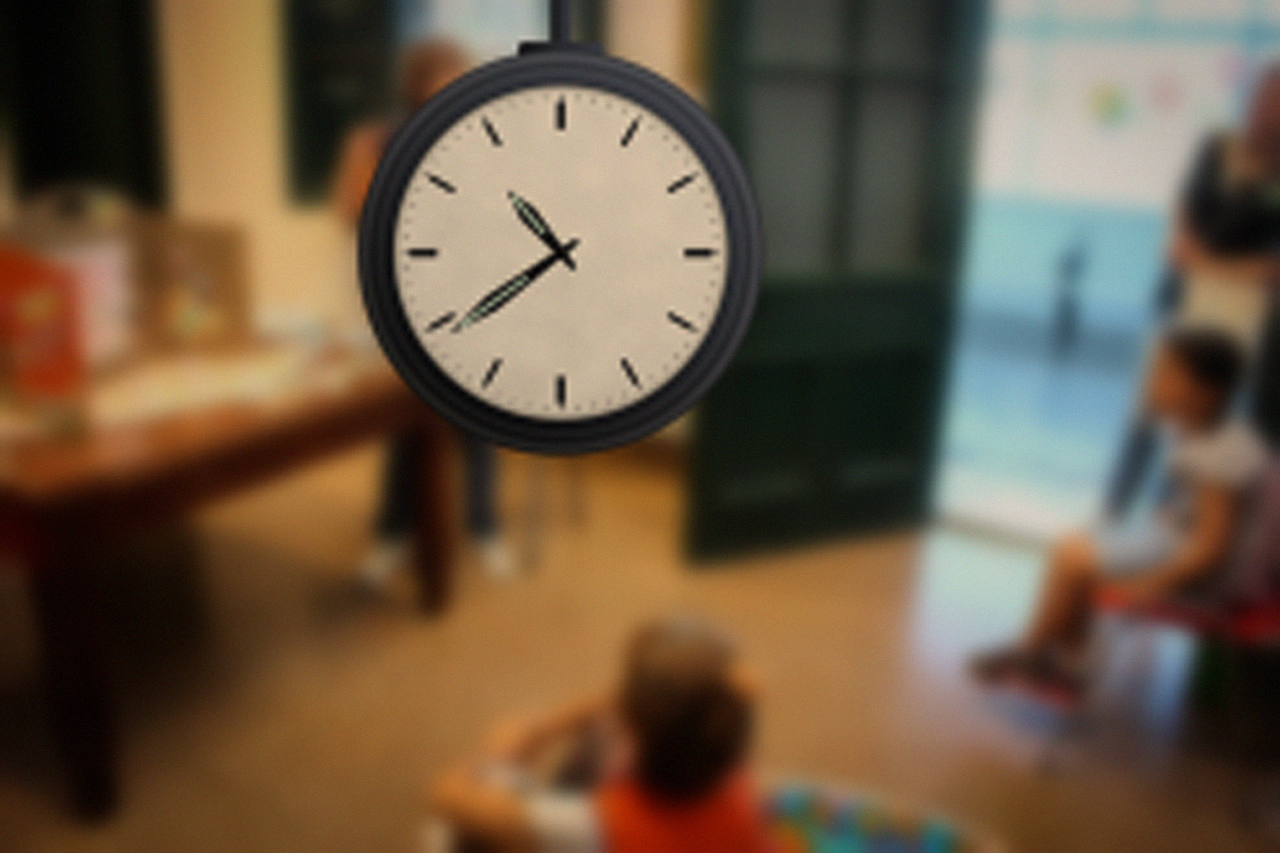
10:39
